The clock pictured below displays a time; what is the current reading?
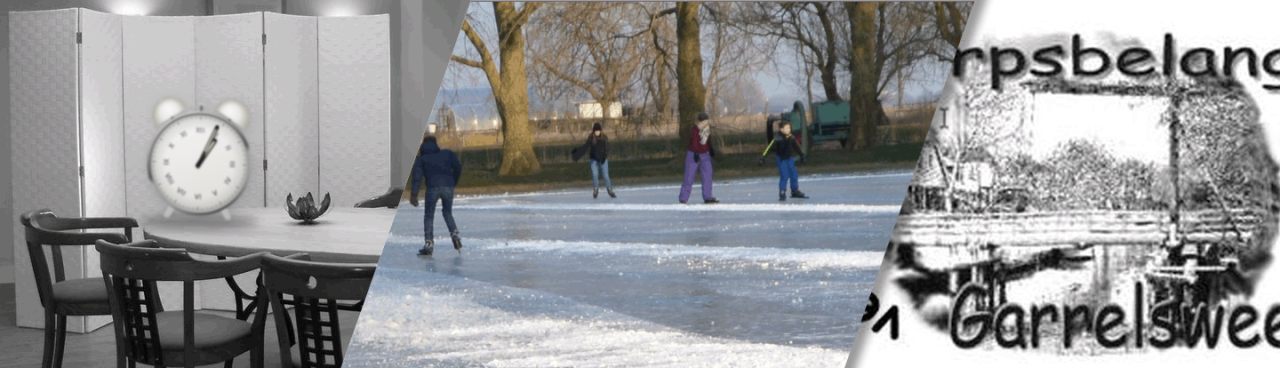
1:04
